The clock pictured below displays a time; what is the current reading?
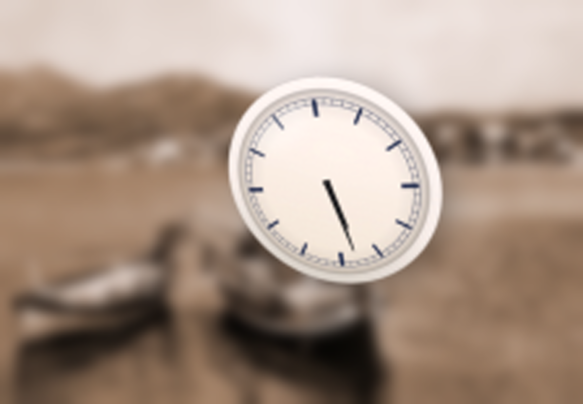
5:28
